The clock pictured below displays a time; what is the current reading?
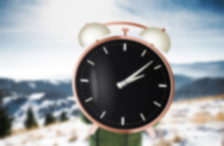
2:08
